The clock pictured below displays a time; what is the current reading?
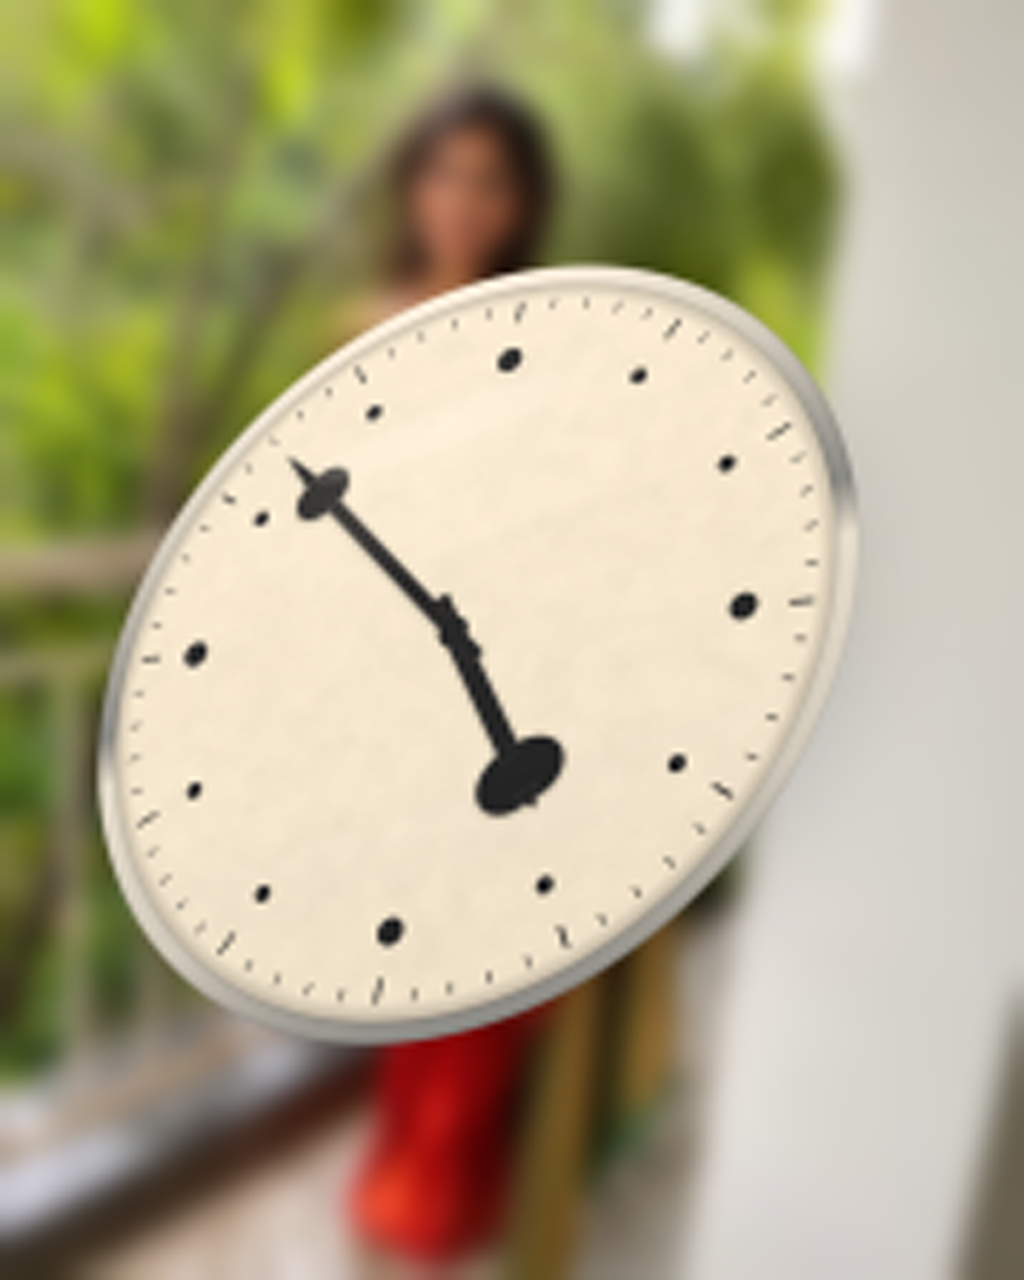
4:52
